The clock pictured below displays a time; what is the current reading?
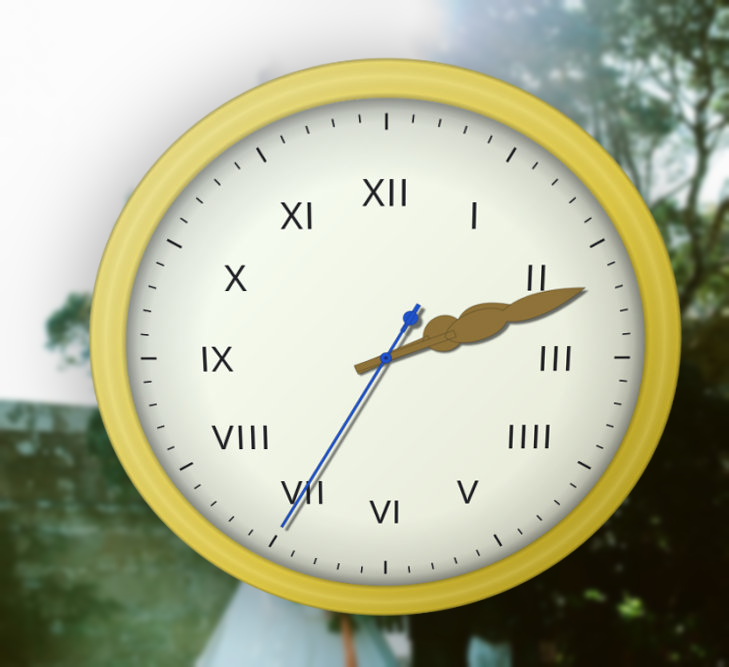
2:11:35
